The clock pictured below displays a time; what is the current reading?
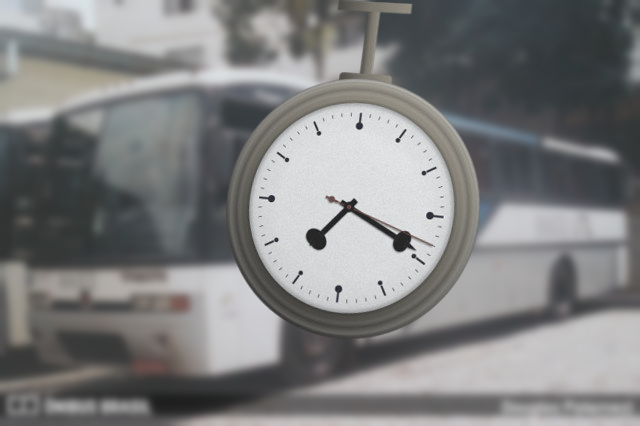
7:19:18
